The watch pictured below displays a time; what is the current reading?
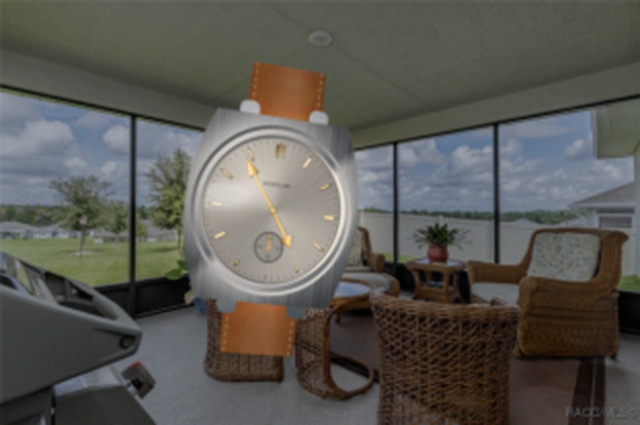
4:54
